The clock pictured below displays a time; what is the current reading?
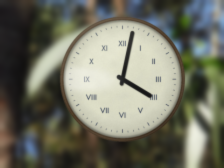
4:02
